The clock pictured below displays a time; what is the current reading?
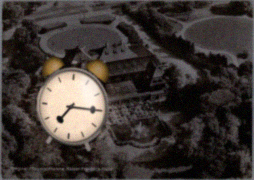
7:15
